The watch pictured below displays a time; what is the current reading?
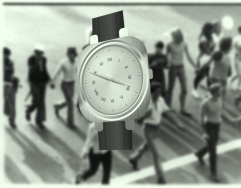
3:49
